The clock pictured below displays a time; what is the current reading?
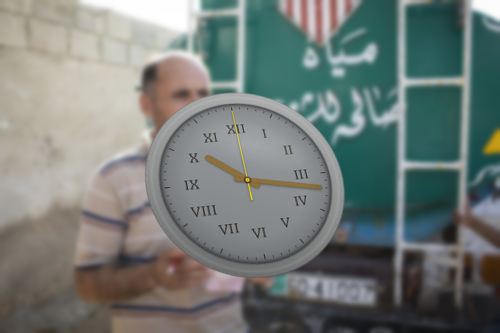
10:17:00
